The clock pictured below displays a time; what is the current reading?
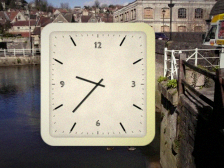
9:37
